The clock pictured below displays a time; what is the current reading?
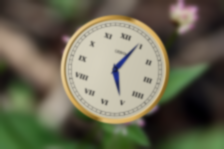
5:04
